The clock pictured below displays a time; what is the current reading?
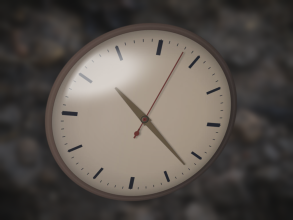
10:22:03
